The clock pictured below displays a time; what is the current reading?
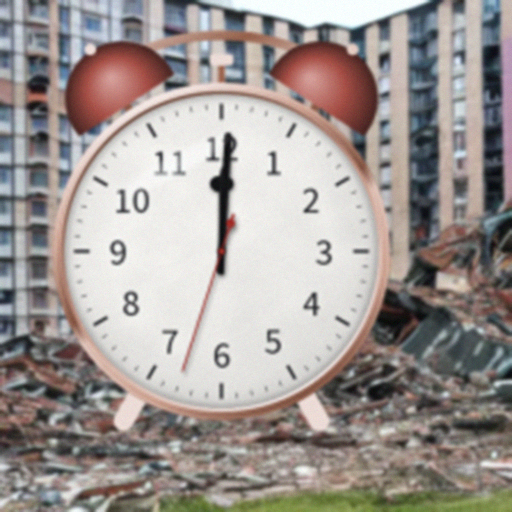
12:00:33
